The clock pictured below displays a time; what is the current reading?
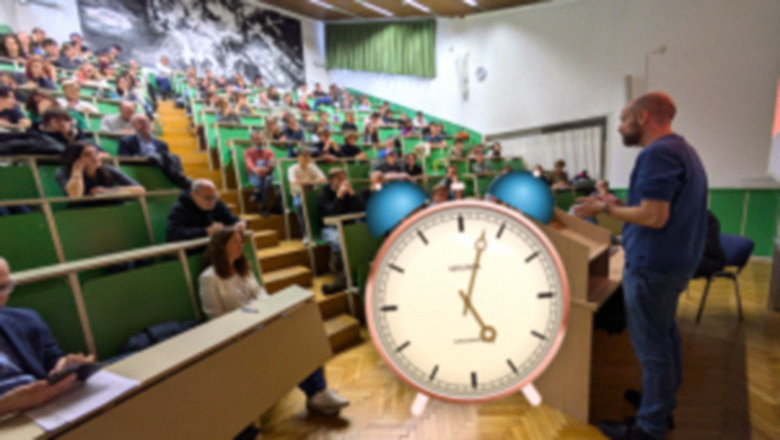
5:03
